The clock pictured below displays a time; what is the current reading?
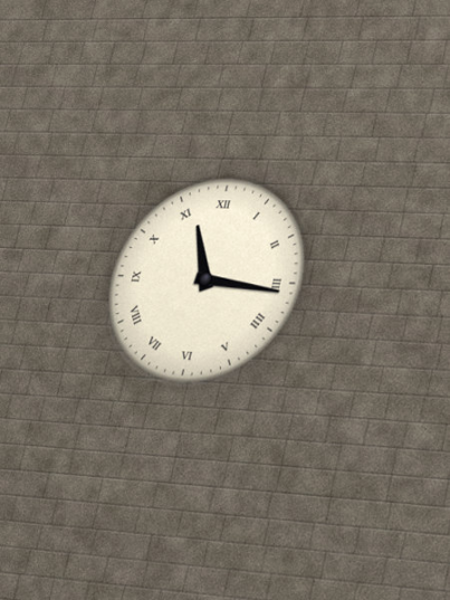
11:16
